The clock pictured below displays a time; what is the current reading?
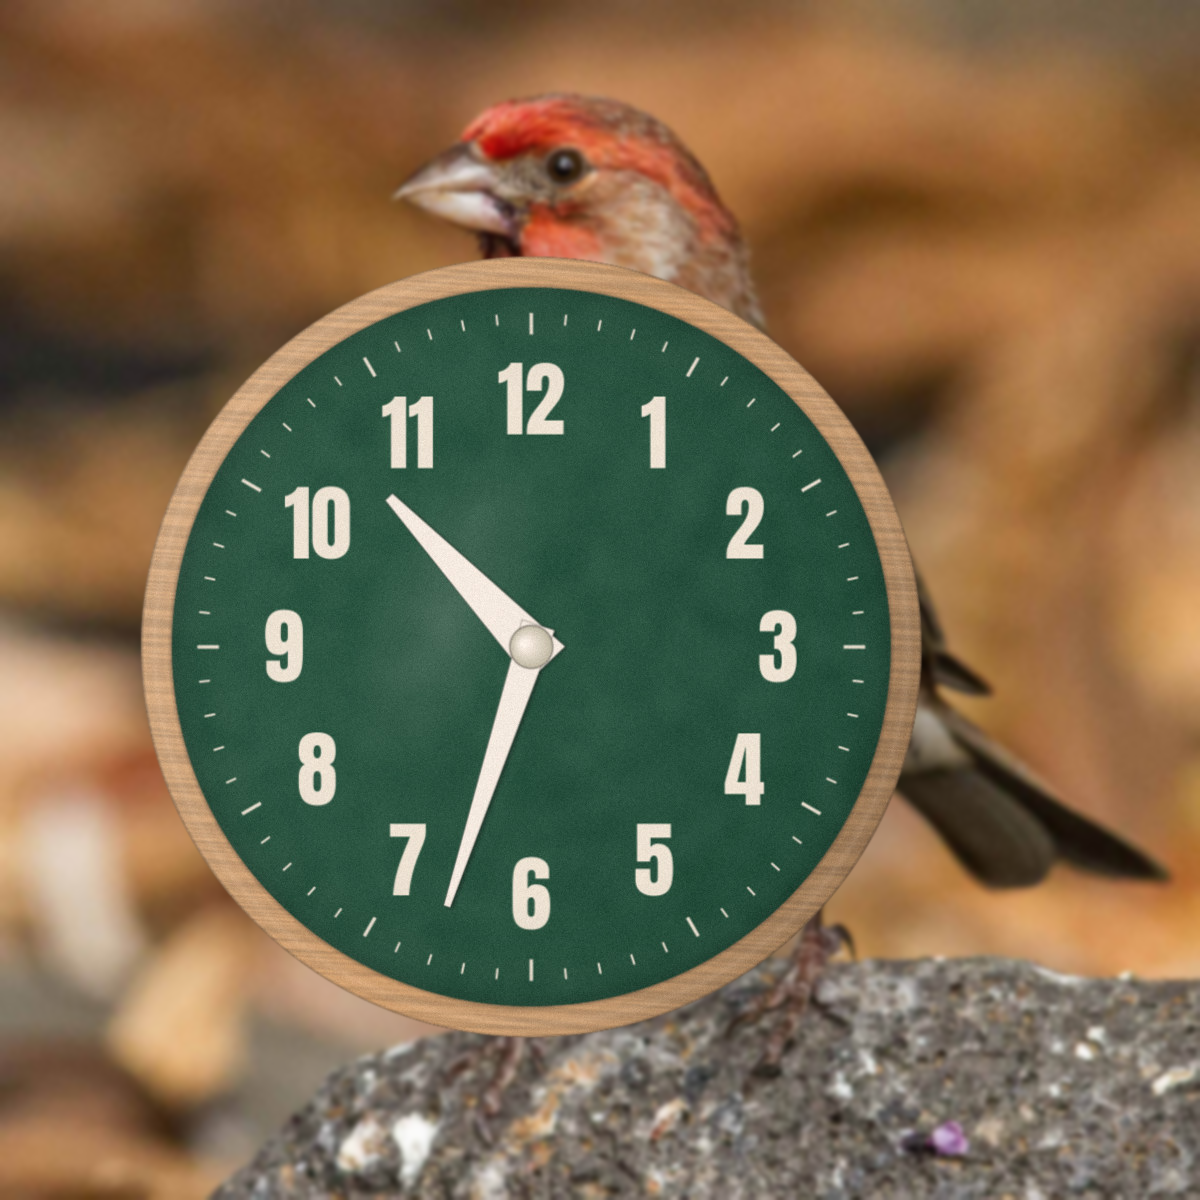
10:33
